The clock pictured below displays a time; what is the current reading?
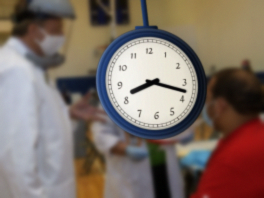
8:18
